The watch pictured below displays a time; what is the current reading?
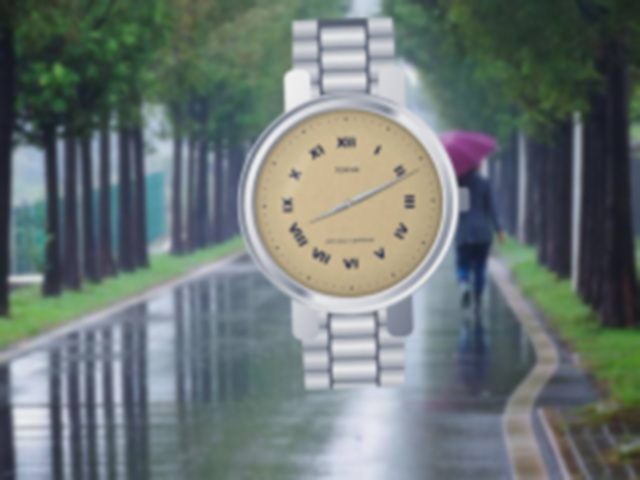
8:11
